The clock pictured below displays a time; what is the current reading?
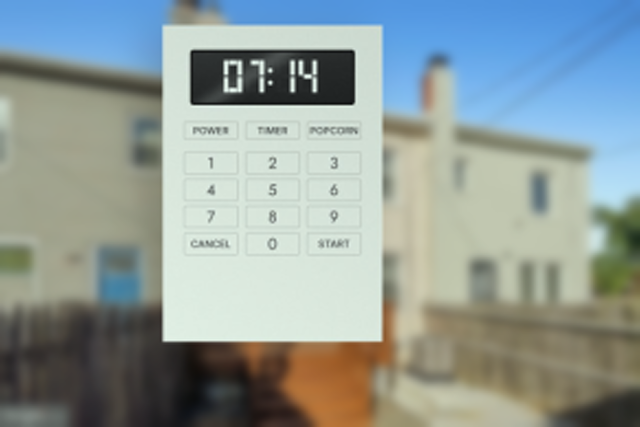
7:14
